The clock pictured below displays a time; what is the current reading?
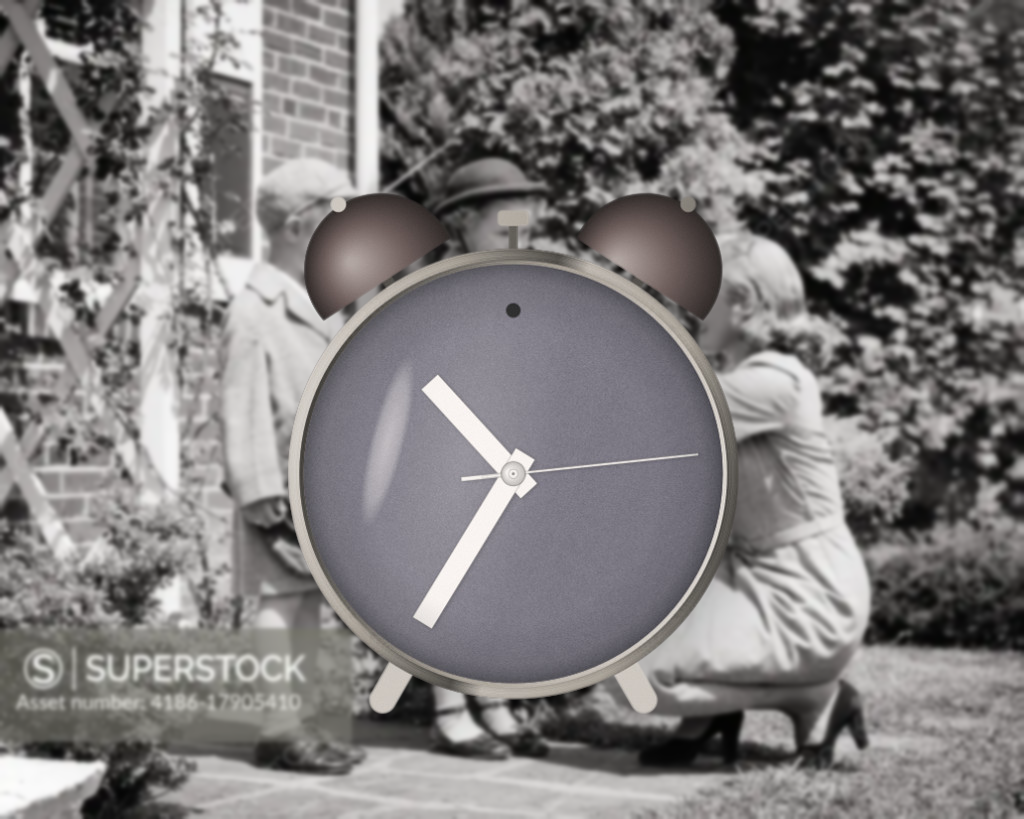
10:35:14
